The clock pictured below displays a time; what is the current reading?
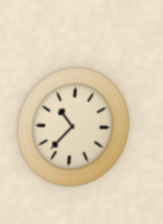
10:37
